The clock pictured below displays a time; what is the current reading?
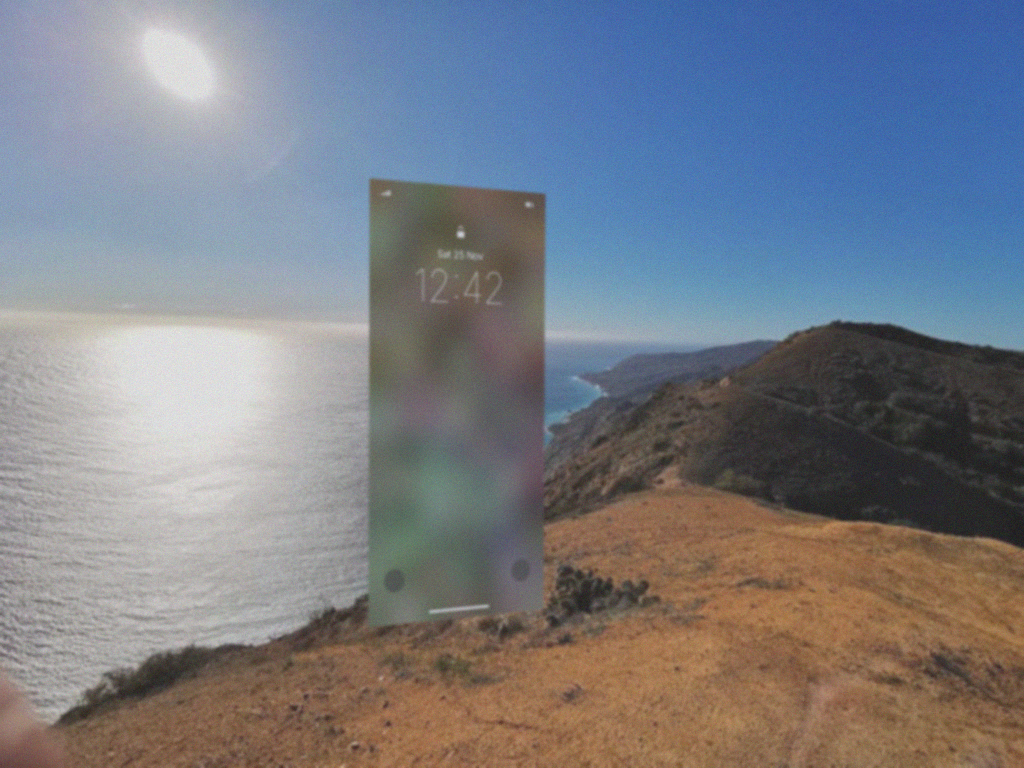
12:42
